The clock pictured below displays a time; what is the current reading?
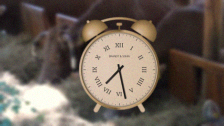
7:28
